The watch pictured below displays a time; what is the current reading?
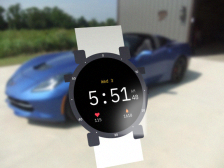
5:51
